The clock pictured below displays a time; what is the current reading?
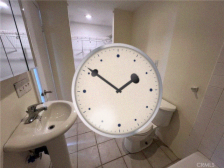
1:51
